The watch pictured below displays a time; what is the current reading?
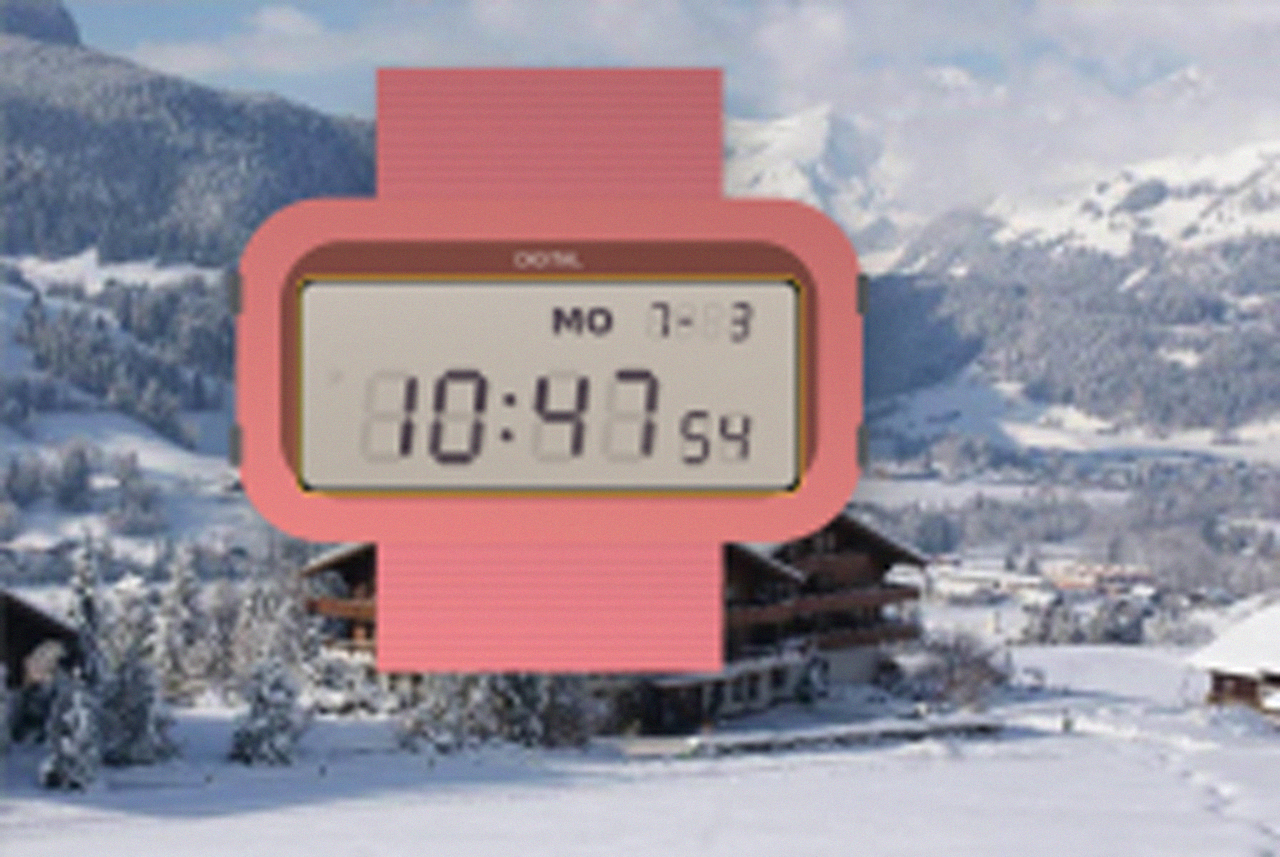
10:47:54
